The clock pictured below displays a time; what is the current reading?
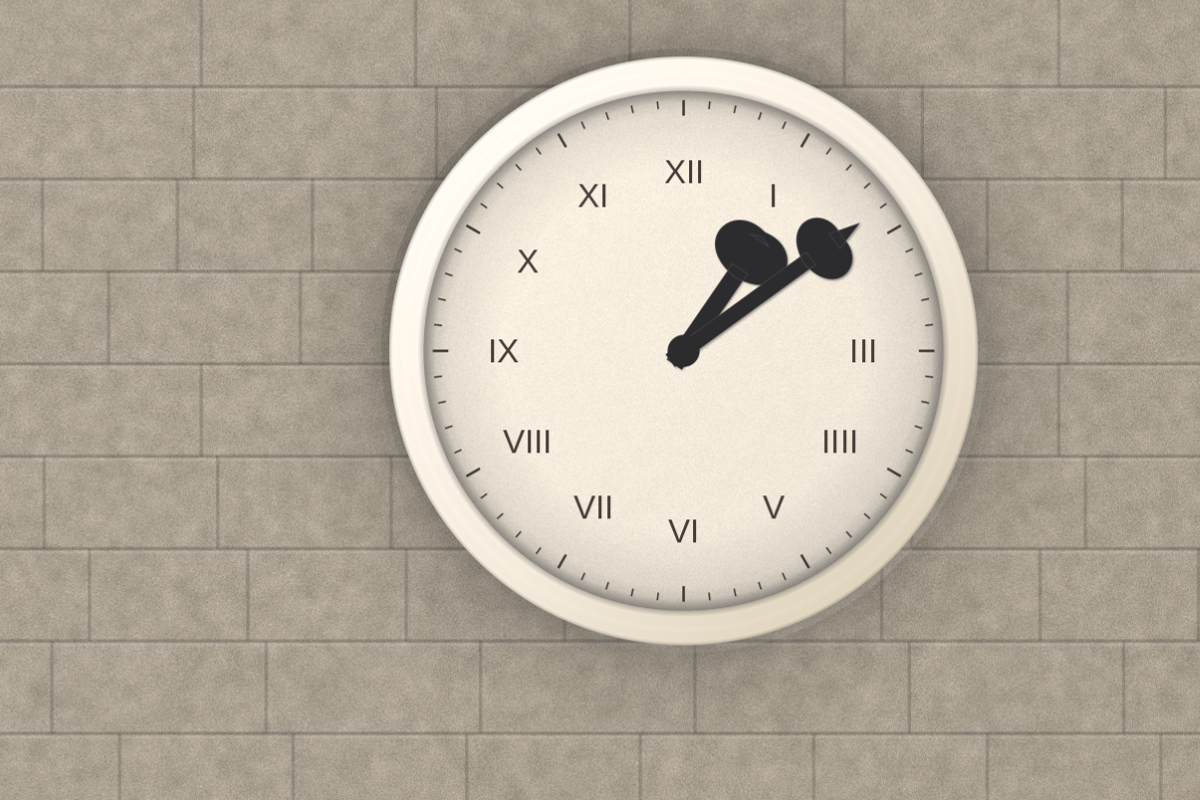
1:09
